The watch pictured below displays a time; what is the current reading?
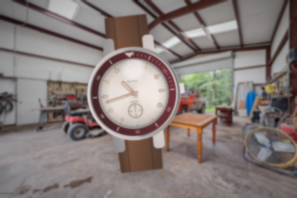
10:43
